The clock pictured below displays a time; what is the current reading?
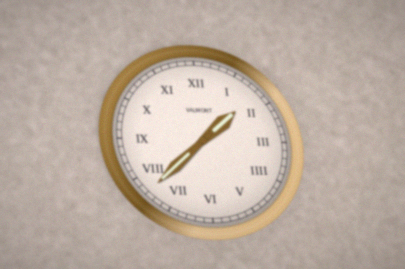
1:38
